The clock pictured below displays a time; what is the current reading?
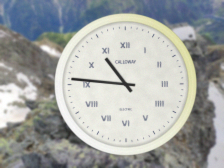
10:46
